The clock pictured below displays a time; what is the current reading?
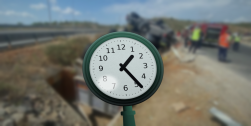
1:24
